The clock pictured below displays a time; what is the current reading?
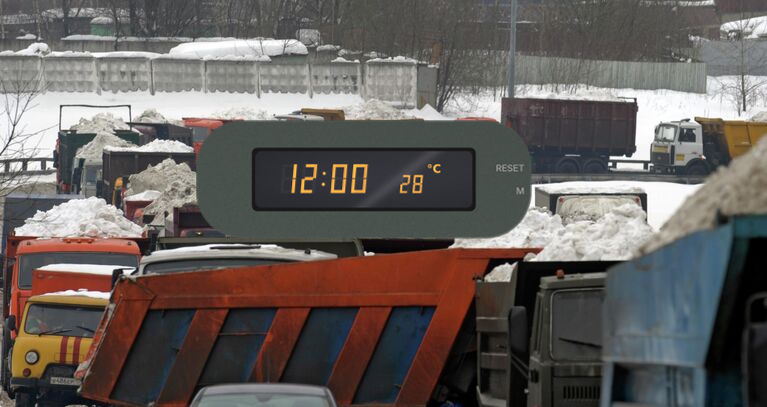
12:00
